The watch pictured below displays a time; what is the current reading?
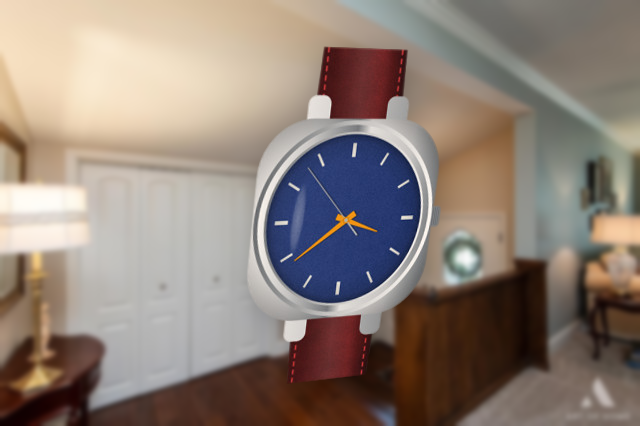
3:38:53
